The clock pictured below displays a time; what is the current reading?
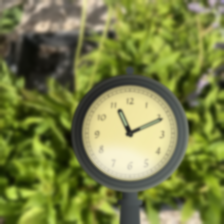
11:11
